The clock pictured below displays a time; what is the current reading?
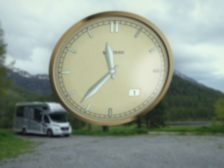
11:37
